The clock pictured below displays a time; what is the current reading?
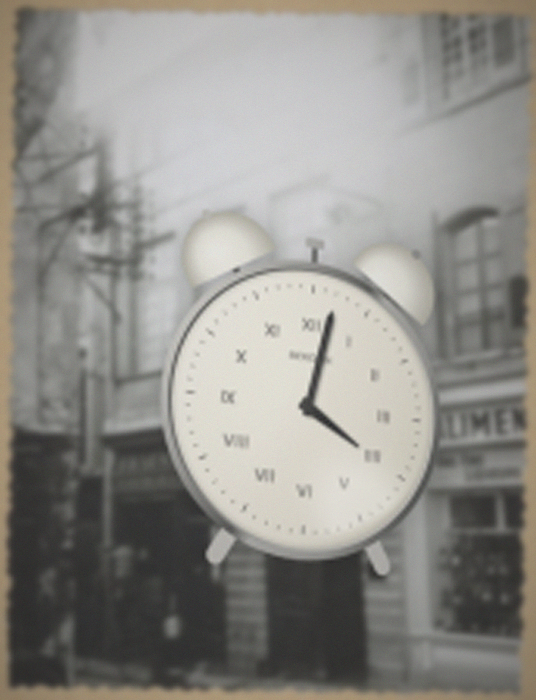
4:02
